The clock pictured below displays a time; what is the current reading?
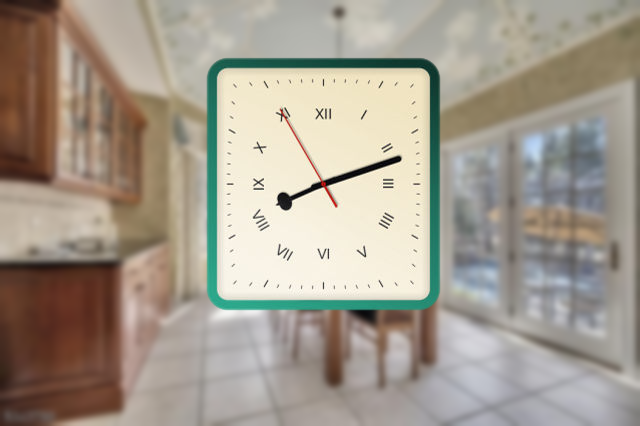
8:11:55
